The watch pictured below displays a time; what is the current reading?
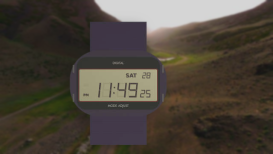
11:49:25
